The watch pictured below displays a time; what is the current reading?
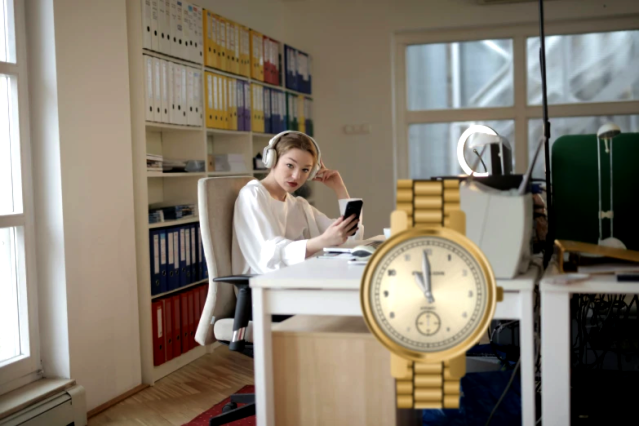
10:59
